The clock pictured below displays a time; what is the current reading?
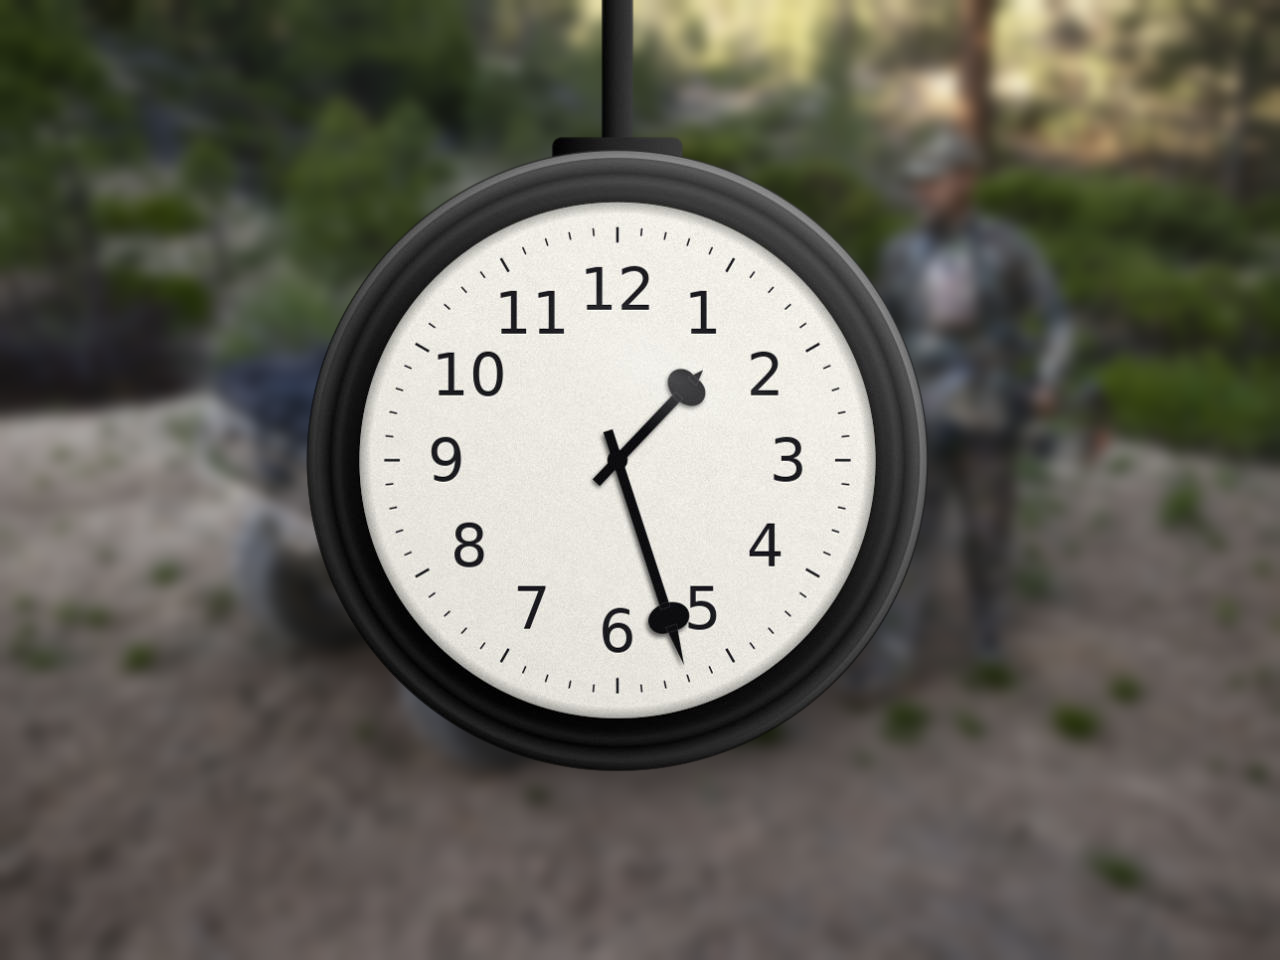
1:27
